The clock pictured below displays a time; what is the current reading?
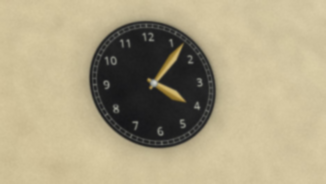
4:07
